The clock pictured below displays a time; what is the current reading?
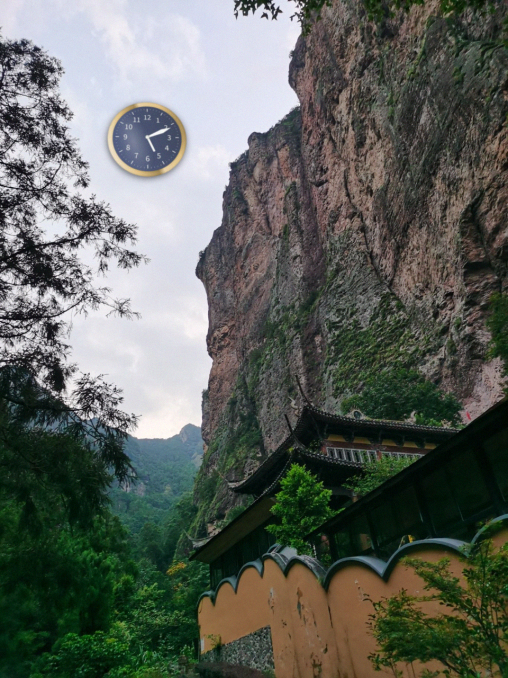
5:11
